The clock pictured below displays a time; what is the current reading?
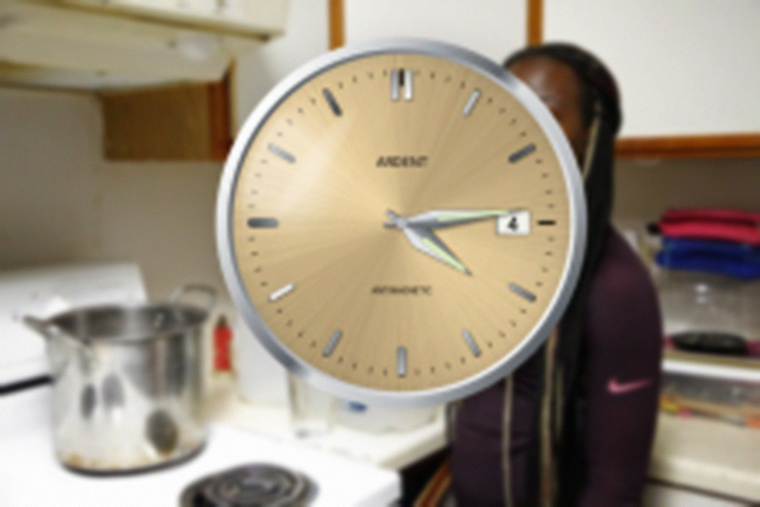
4:14
